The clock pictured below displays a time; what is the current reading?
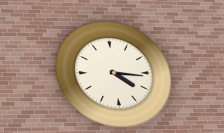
4:16
